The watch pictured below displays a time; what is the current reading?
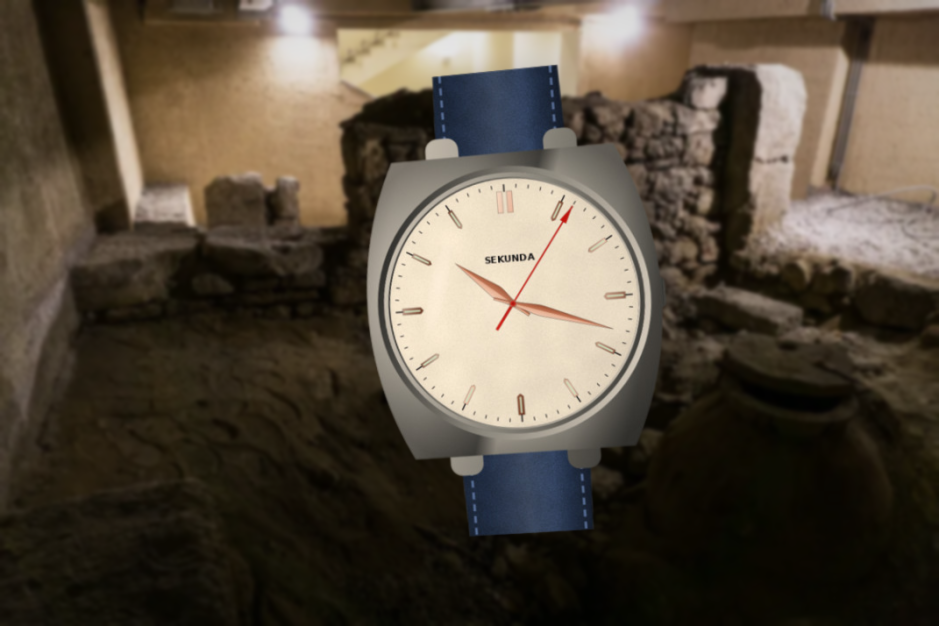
10:18:06
